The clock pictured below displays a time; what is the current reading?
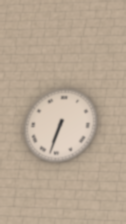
6:32
